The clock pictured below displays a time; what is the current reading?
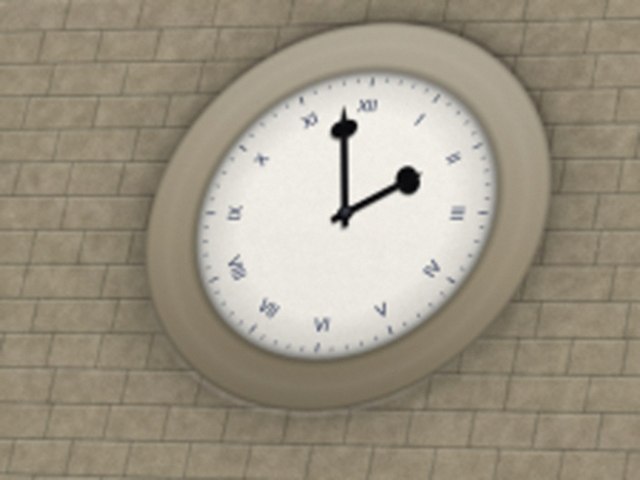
1:58
